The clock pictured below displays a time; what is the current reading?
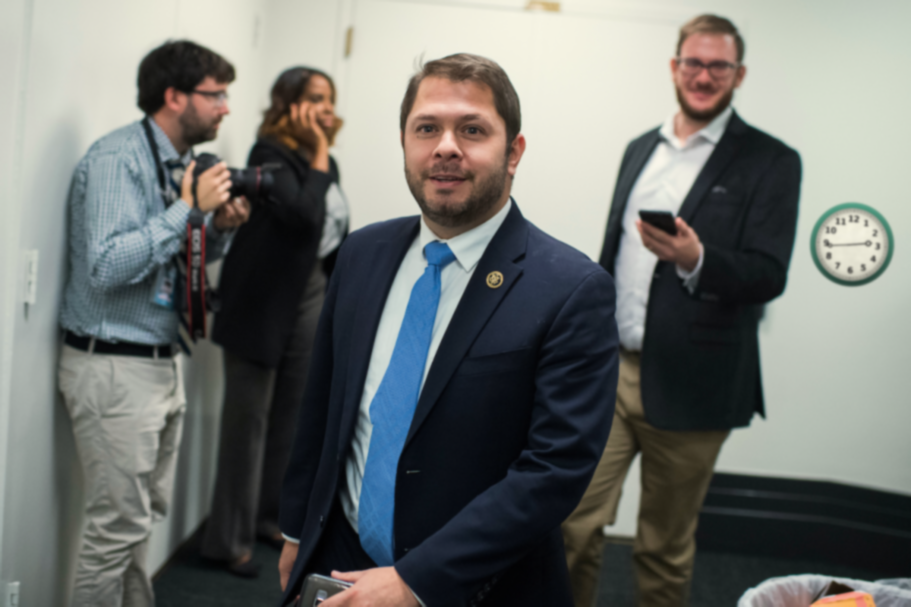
2:44
